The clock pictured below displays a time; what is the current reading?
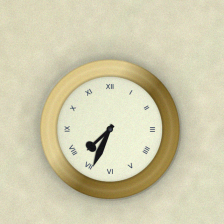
7:34
